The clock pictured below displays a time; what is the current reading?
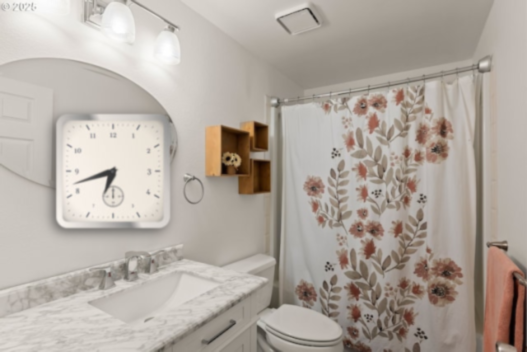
6:42
